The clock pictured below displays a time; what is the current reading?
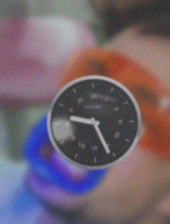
9:26
